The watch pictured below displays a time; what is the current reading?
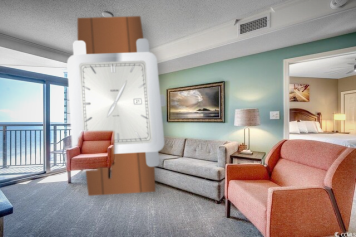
7:05
